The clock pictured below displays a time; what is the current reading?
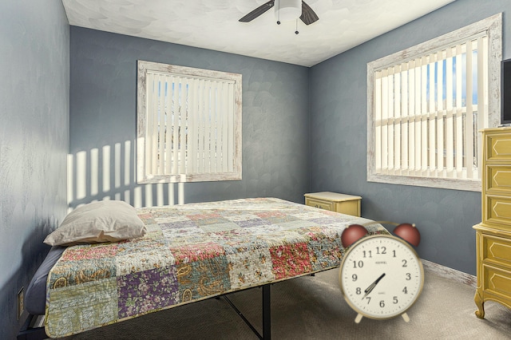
7:37
